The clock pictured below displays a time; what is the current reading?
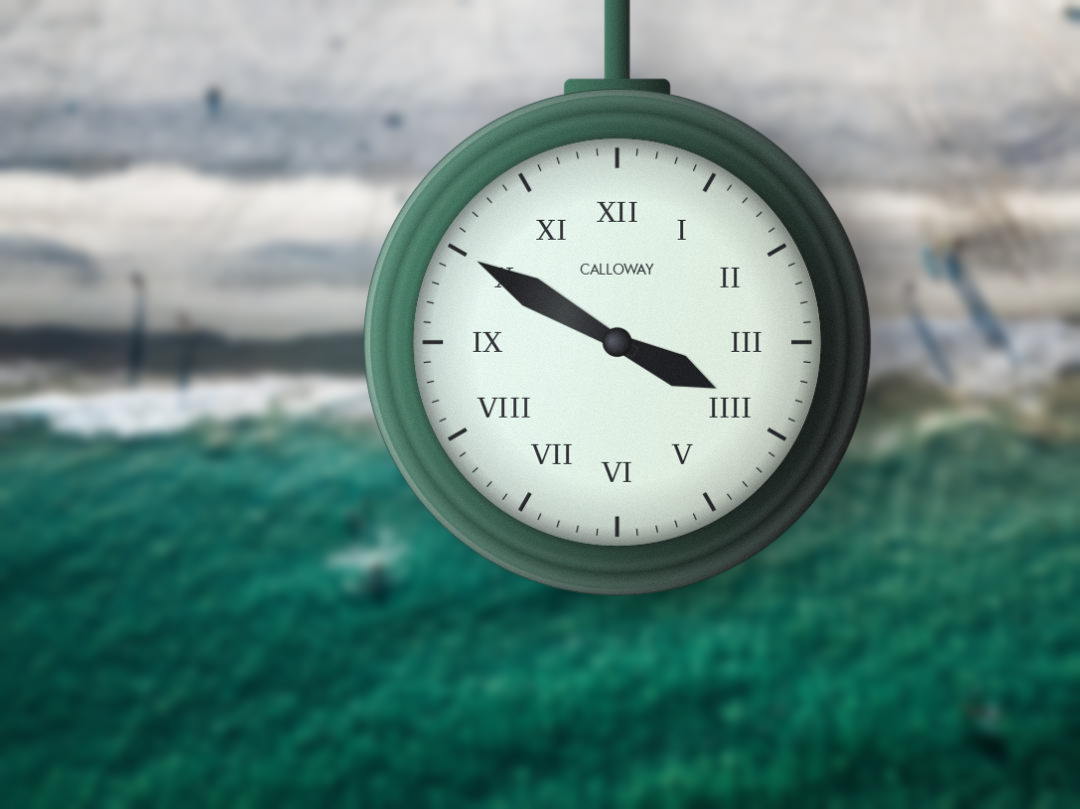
3:50
